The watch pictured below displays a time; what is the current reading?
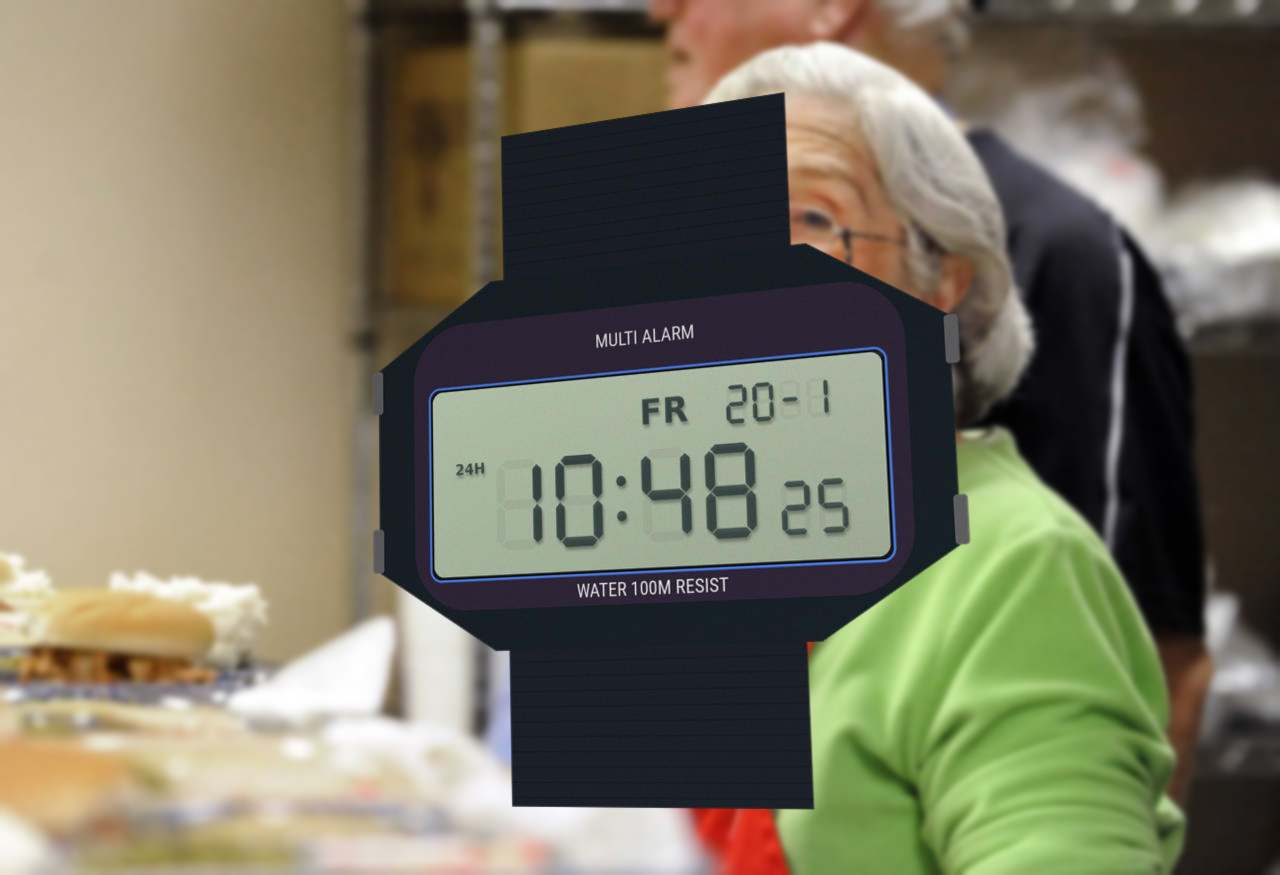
10:48:25
